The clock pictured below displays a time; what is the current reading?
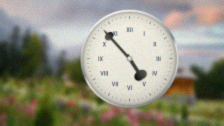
4:53
